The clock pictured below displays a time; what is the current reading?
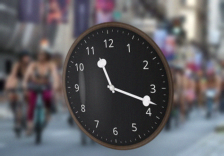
11:18
